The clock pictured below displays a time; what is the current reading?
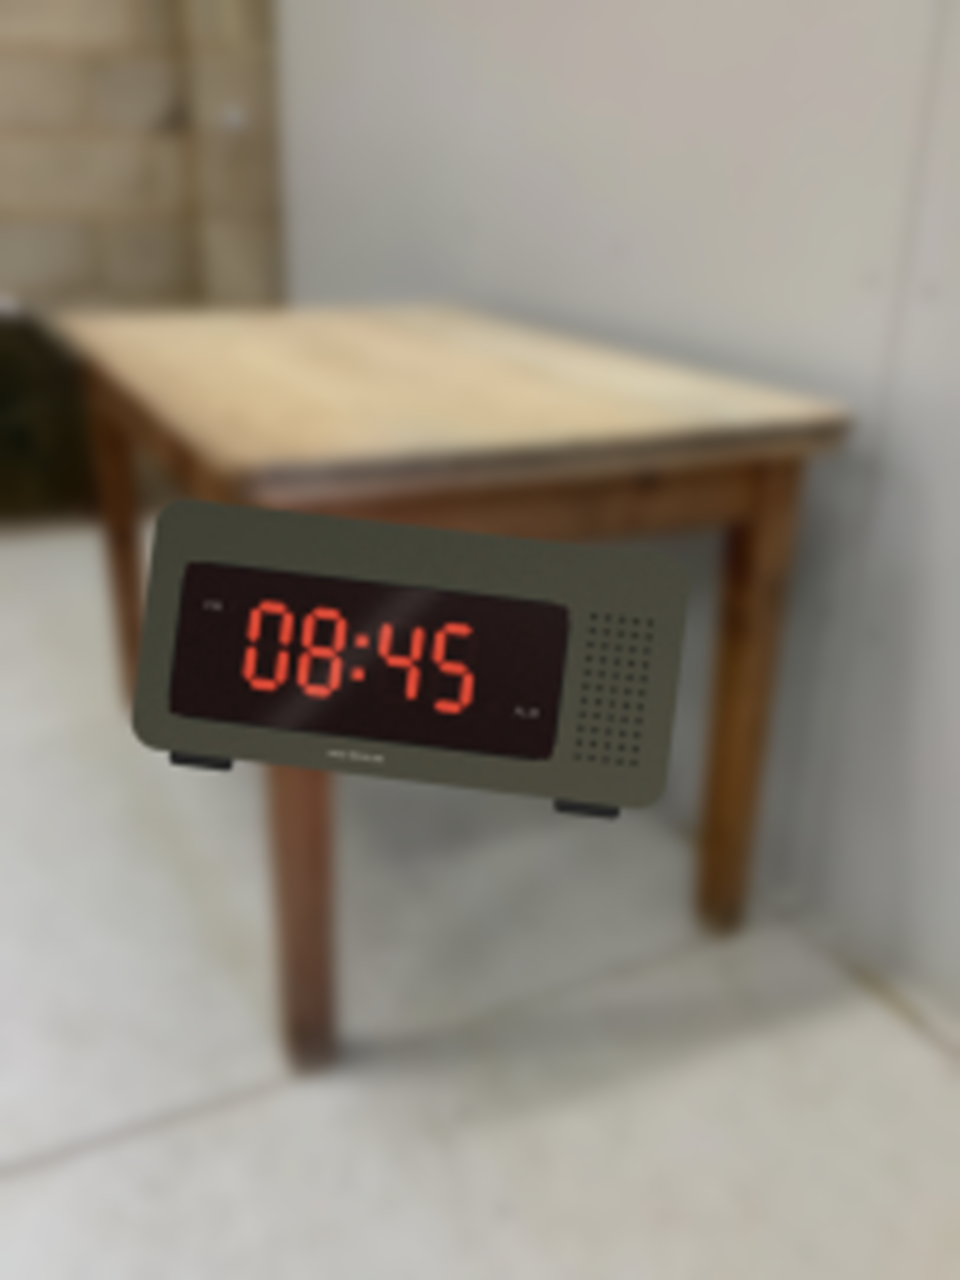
8:45
